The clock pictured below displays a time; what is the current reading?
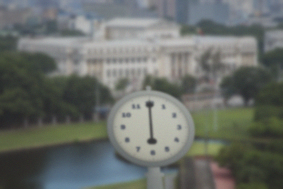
6:00
